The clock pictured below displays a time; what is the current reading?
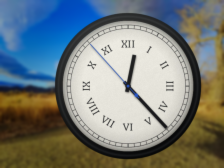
12:22:53
